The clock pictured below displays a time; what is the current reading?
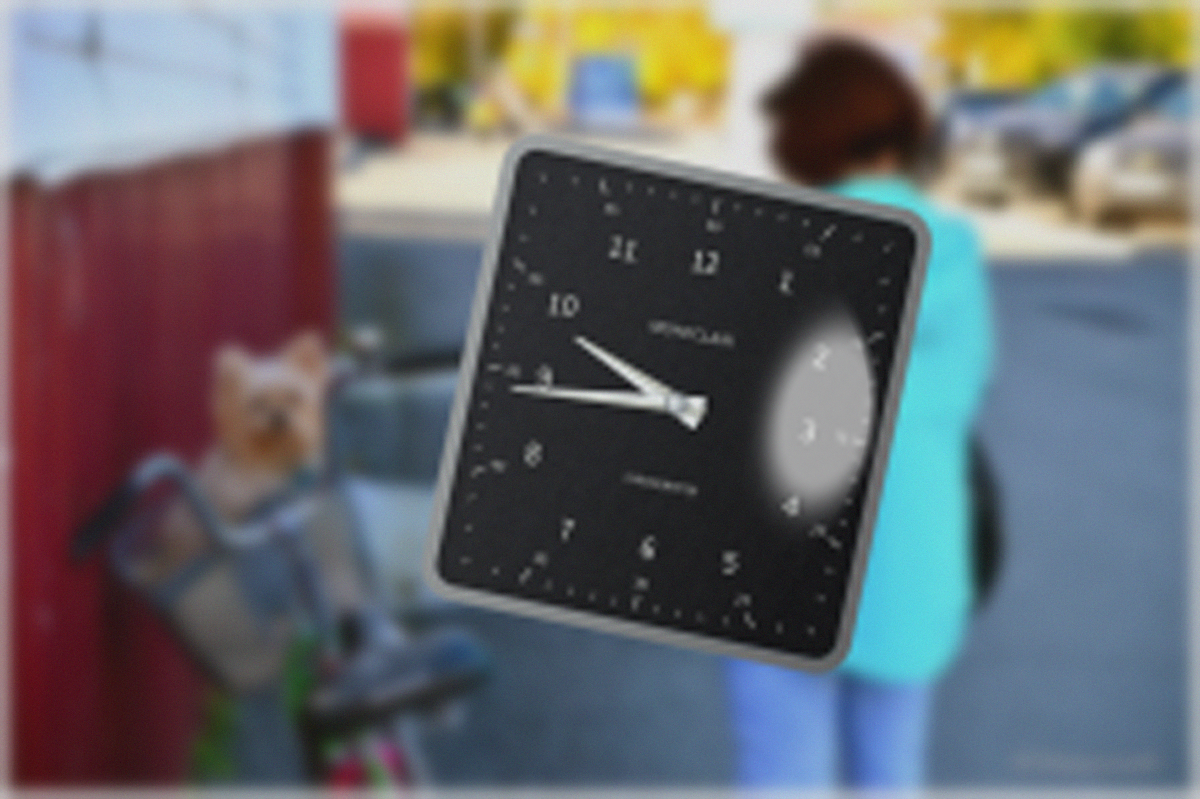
9:44
